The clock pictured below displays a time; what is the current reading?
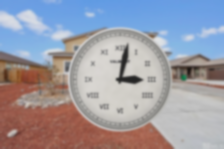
3:02
